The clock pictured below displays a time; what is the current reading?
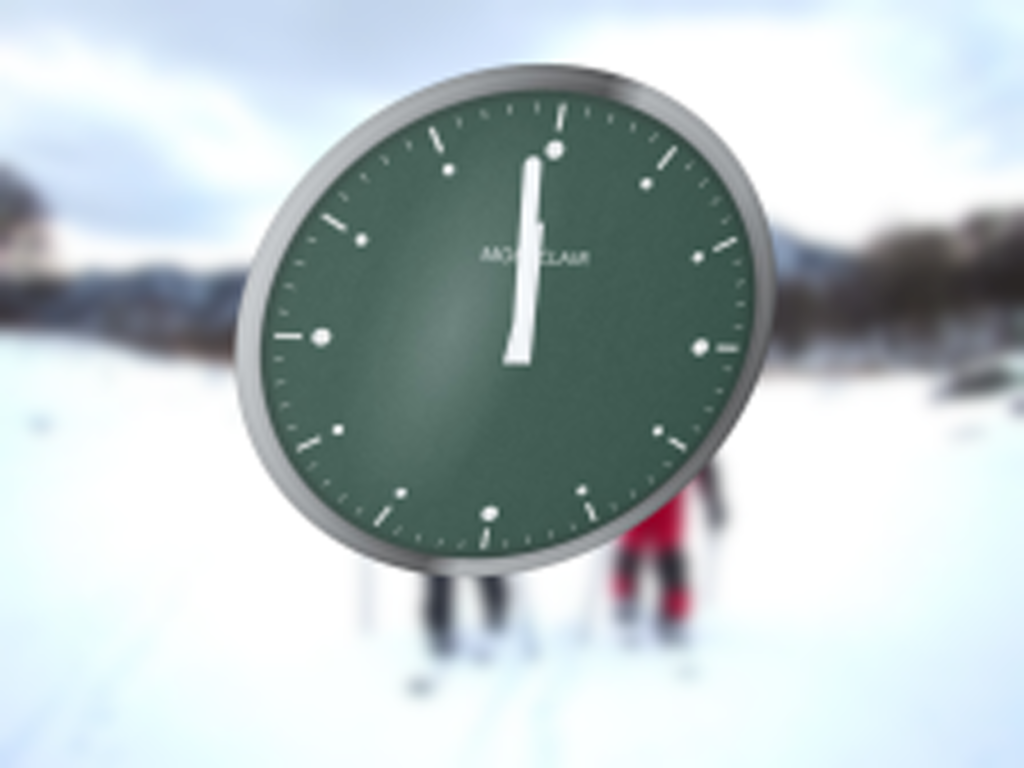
11:59
